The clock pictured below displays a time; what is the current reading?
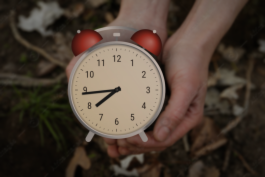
7:44
